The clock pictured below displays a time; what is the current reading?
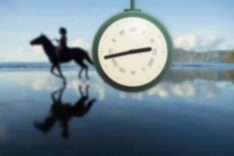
2:43
